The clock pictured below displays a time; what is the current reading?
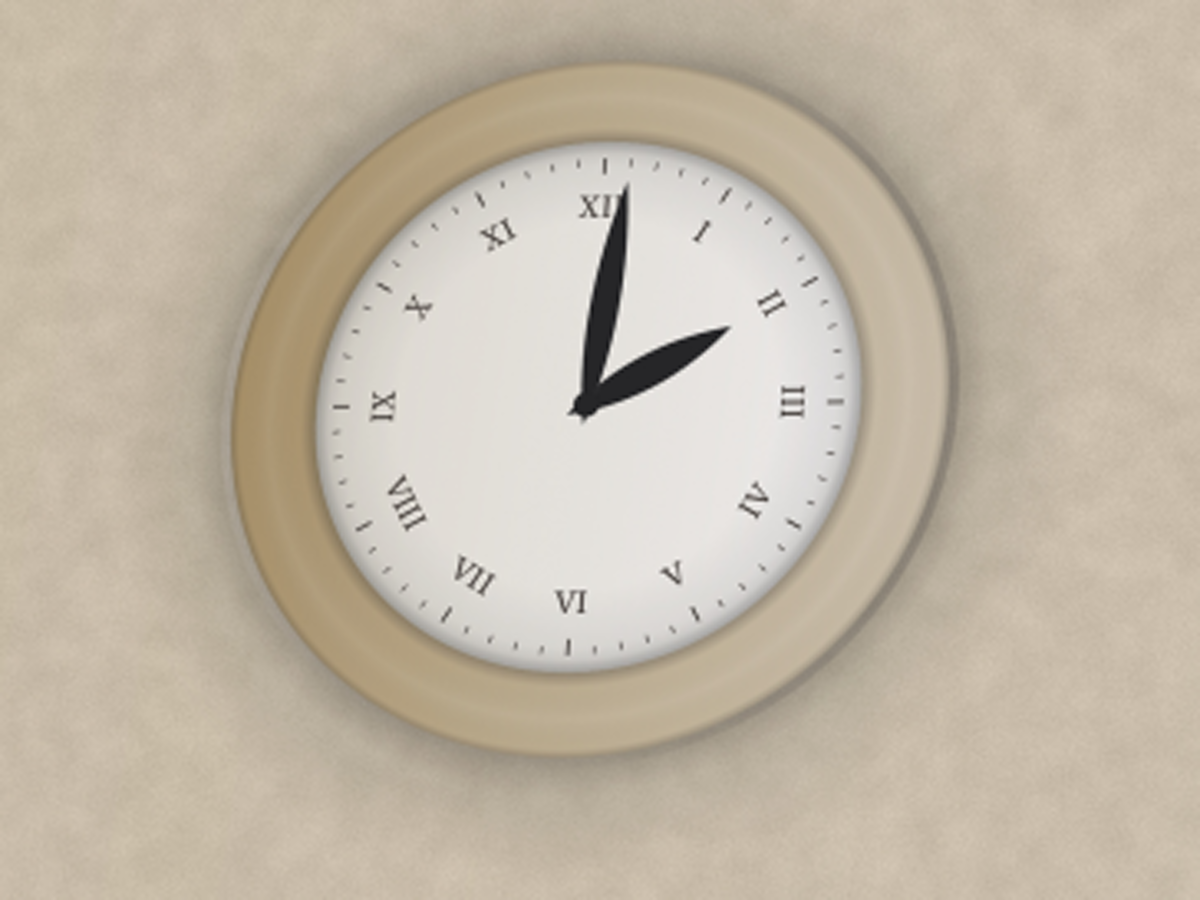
2:01
